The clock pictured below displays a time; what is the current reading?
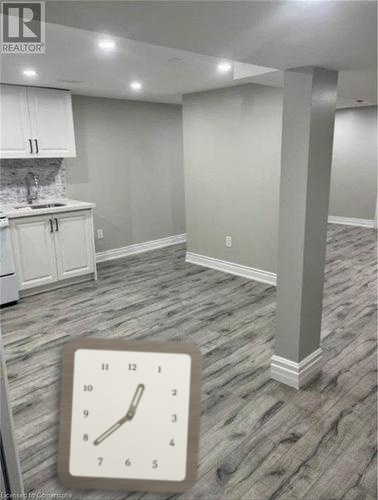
12:38
